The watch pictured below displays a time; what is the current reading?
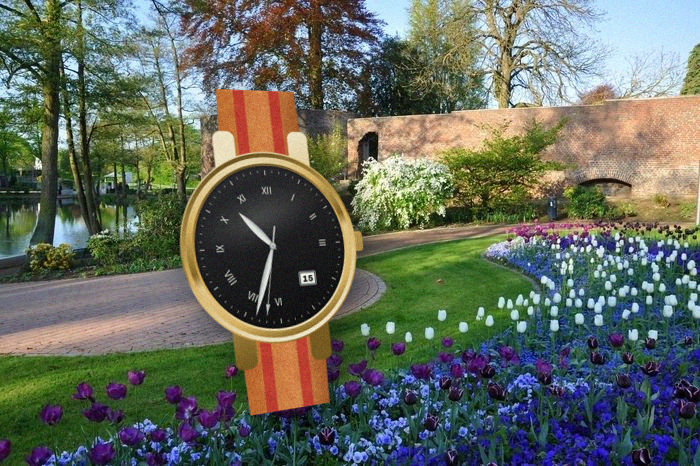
10:33:32
